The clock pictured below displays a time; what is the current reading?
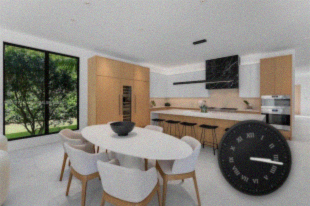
3:17
